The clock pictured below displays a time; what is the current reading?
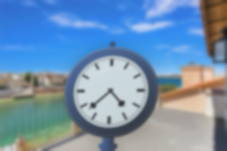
4:38
